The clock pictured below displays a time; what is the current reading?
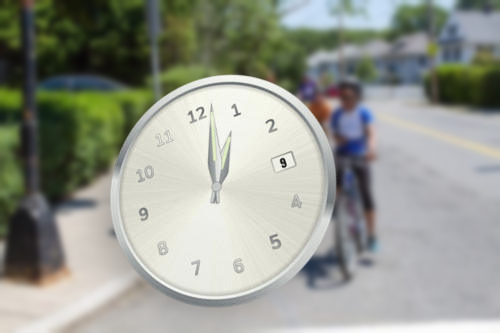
1:02
